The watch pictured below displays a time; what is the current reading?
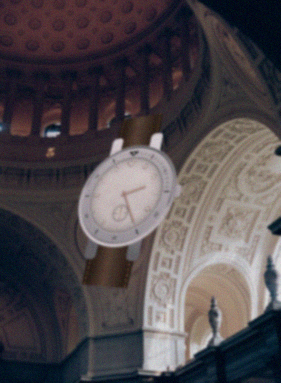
2:25
